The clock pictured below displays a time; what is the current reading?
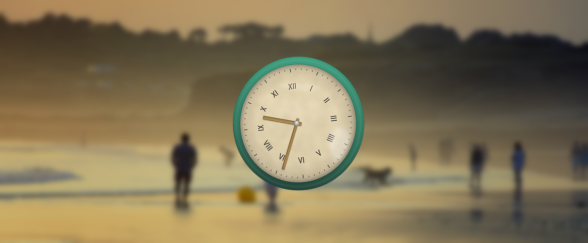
9:34
